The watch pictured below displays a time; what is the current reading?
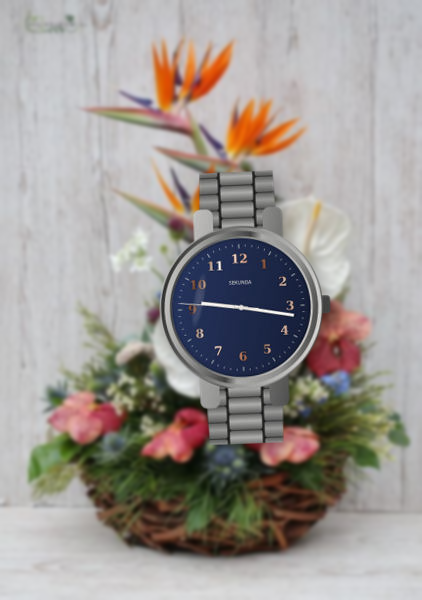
9:16:46
